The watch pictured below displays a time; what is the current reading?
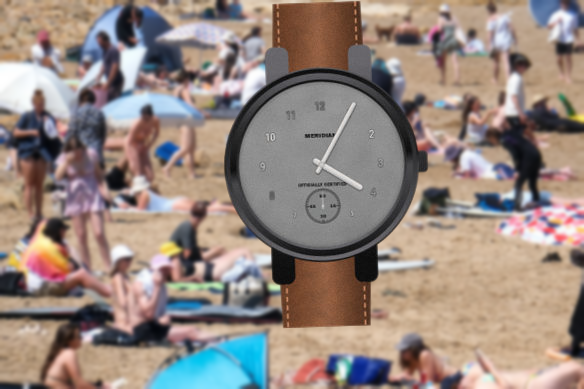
4:05
